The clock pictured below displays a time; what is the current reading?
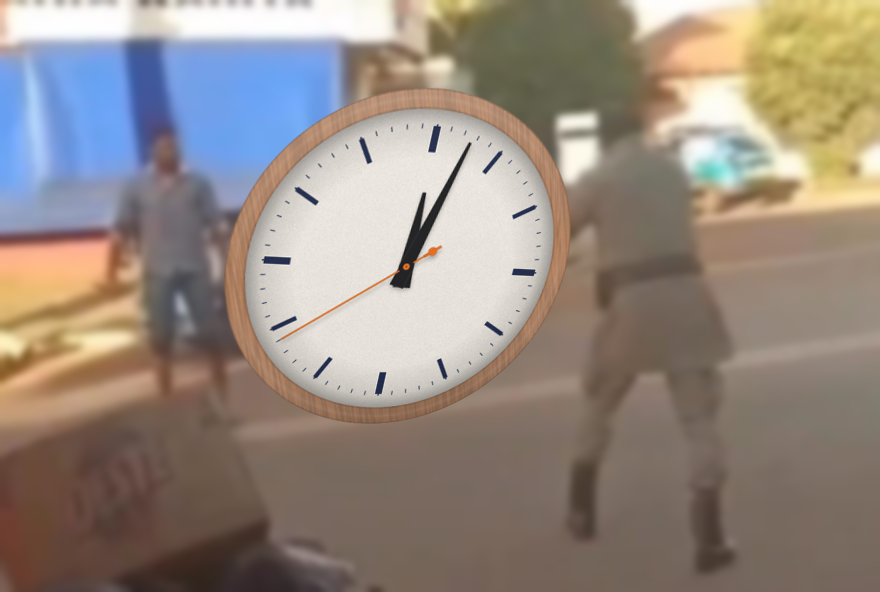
12:02:39
